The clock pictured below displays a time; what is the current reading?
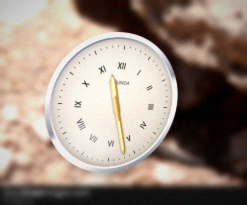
11:27
